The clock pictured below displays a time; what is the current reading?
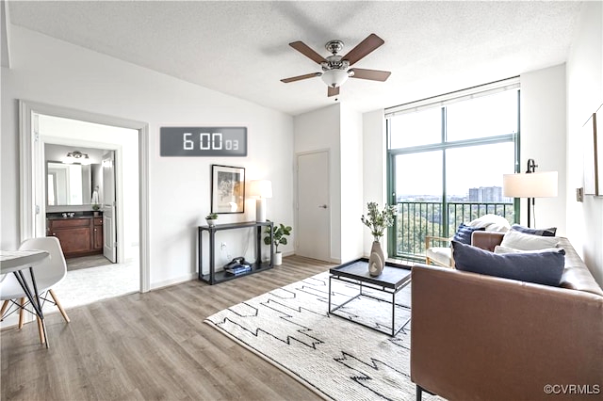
6:00:03
